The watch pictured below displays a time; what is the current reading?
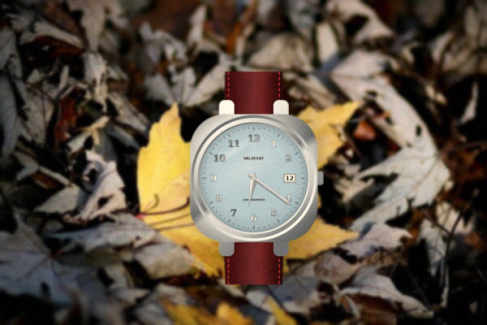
6:21
